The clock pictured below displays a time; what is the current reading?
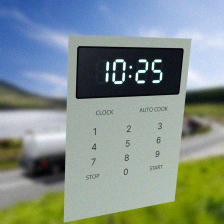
10:25
